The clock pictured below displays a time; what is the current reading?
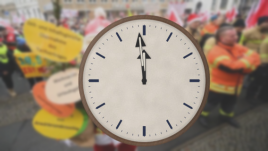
11:59
